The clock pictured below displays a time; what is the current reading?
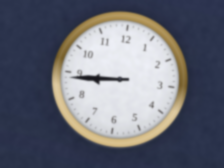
8:44
